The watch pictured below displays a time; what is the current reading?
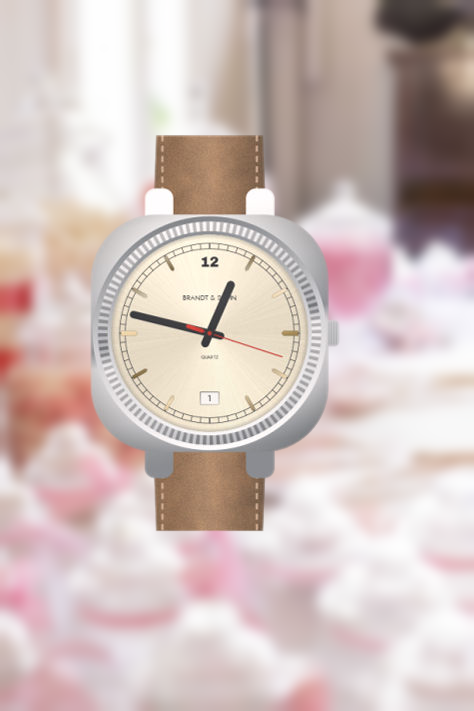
12:47:18
